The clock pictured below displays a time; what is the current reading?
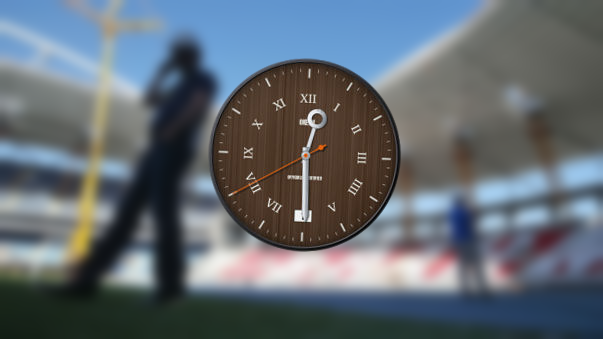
12:29:40
